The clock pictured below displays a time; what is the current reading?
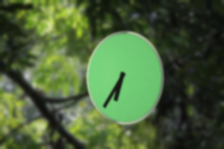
6:36
